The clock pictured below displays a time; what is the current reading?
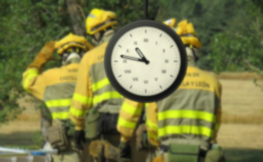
10:47
